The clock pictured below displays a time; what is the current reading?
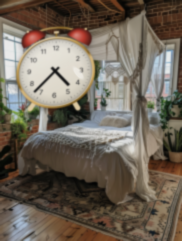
4:37
